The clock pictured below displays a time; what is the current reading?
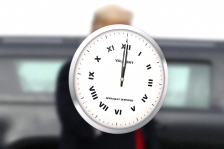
12:00
